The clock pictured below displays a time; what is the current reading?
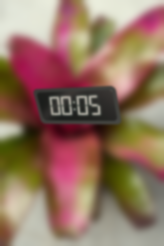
0:05
